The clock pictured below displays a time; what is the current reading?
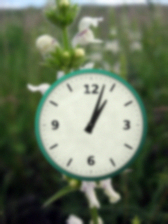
1:03
